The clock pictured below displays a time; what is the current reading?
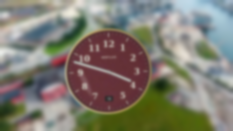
3:48
